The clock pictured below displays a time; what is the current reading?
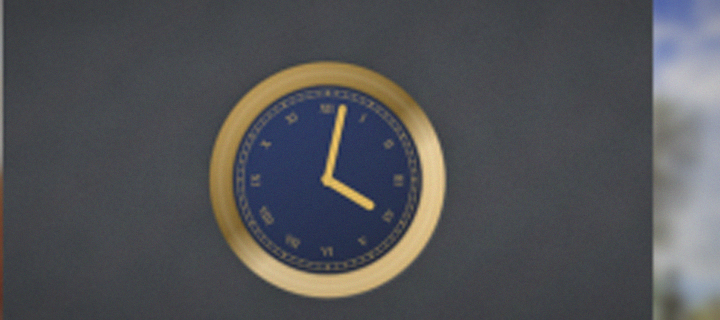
4:02
